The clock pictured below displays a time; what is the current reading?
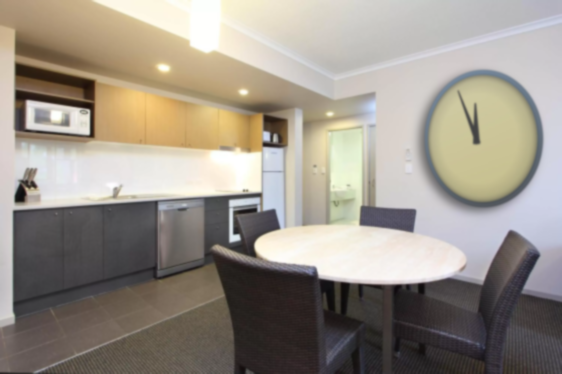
11:56
